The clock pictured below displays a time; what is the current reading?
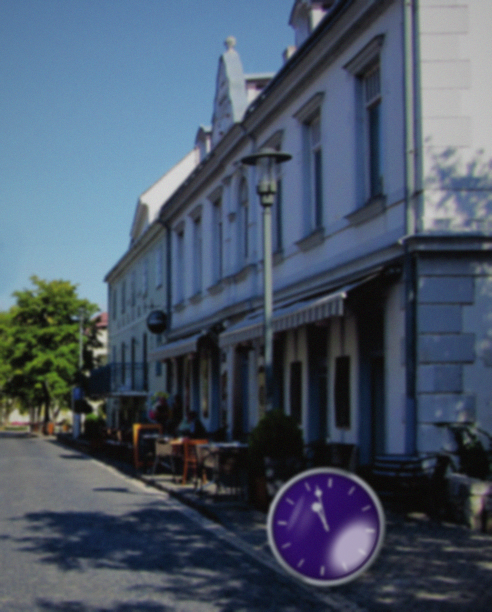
10:57
